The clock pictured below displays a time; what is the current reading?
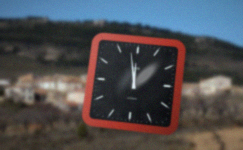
11:58
